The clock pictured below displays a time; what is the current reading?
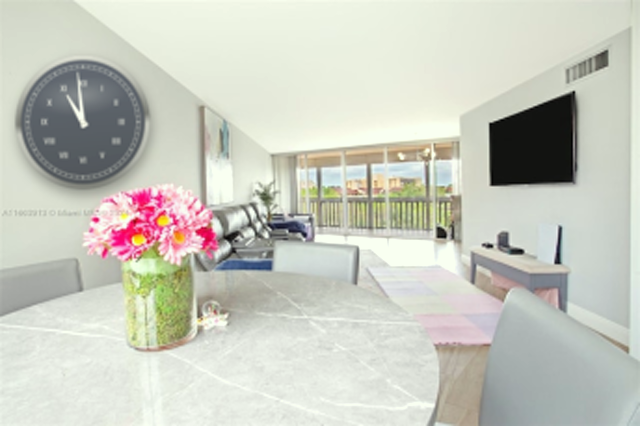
10:59
